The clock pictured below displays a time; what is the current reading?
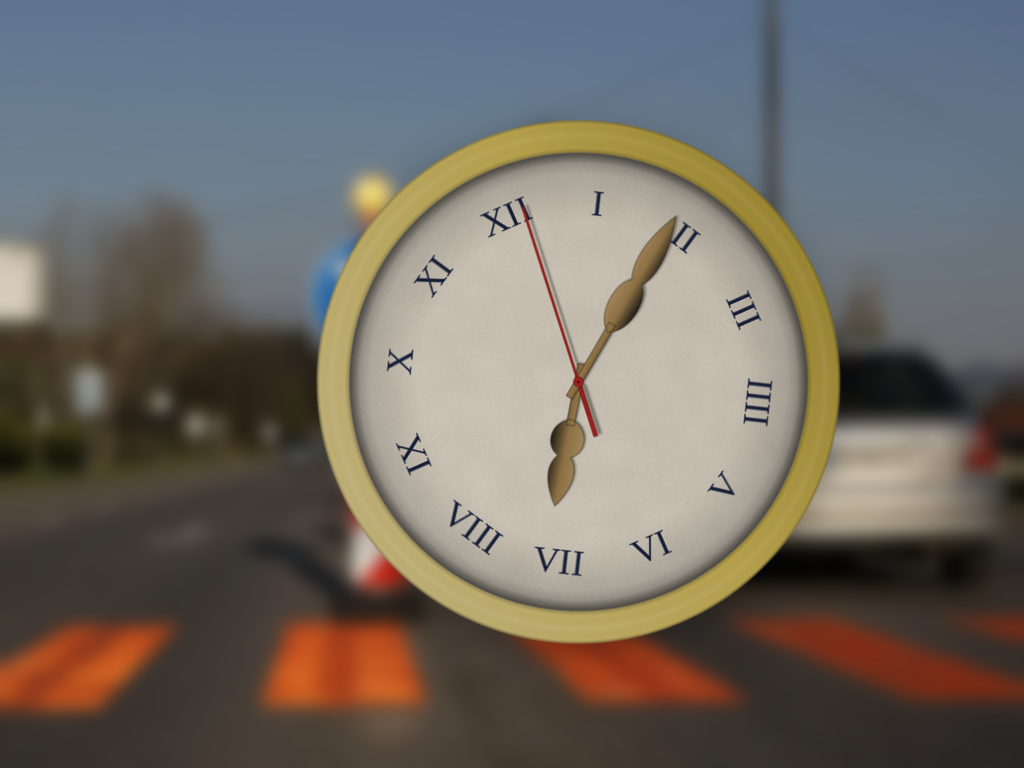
7:09:01
